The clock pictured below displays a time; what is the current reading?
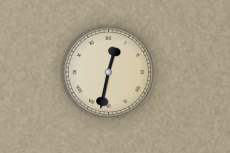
12:32
